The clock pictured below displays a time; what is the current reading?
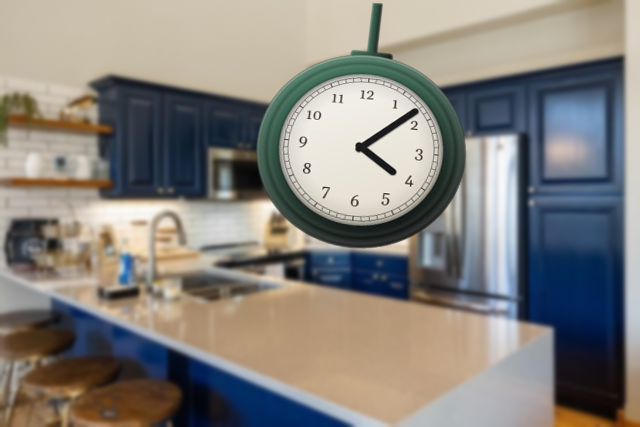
4:08
